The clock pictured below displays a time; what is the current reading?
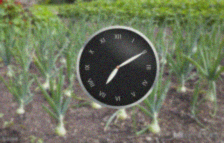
7:10
